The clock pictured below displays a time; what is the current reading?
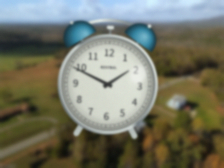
1:49
